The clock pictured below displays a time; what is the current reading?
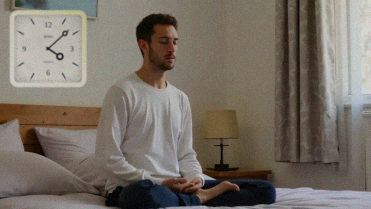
4:08
